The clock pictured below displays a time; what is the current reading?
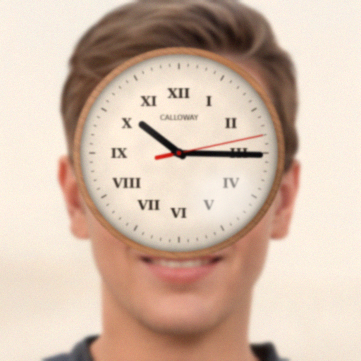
10:15:13
